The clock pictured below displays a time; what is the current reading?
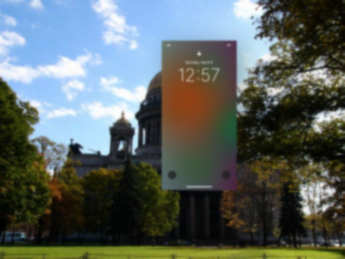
12:57
